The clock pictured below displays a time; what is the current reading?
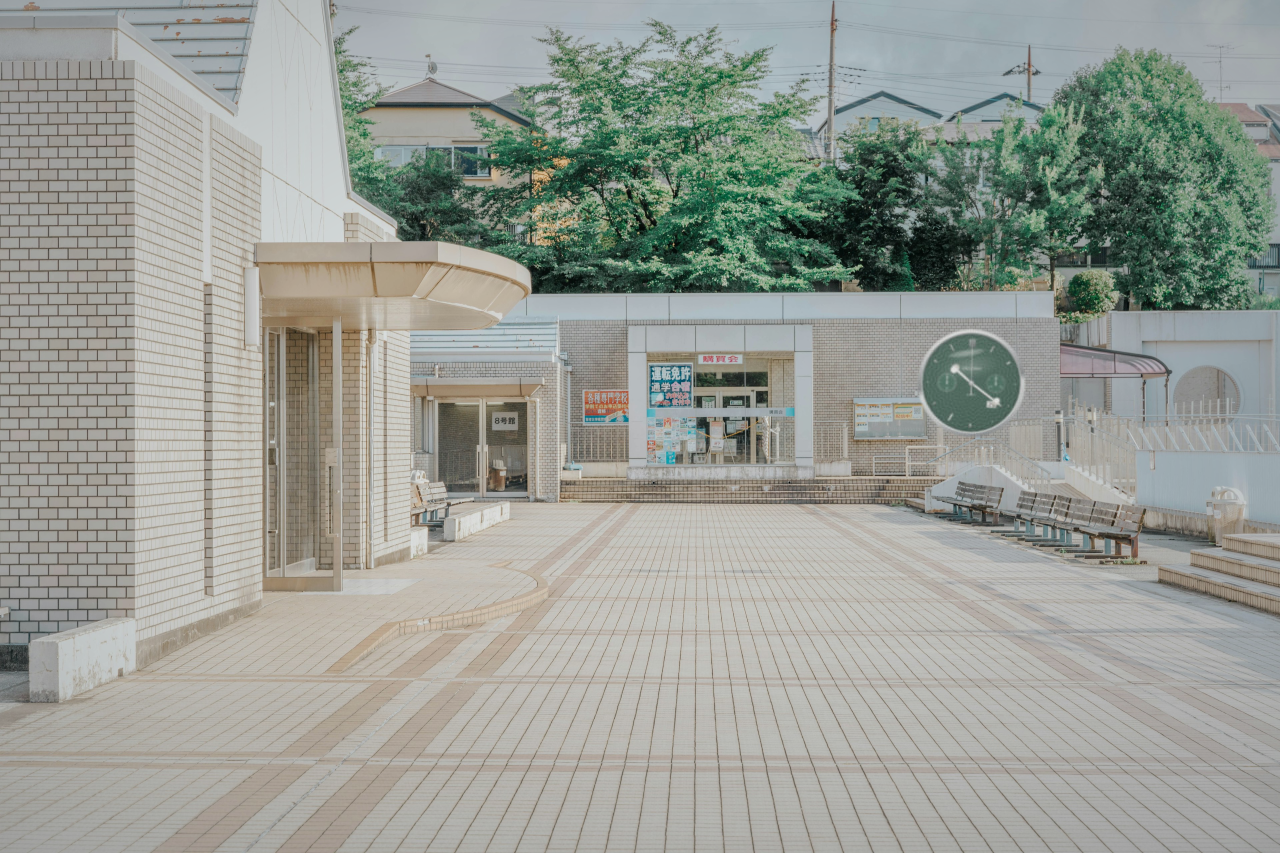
10:21
